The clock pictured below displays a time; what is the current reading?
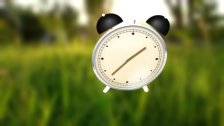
1:37
